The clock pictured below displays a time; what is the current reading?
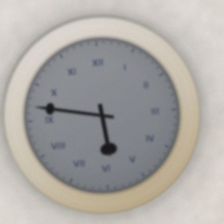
5:47
